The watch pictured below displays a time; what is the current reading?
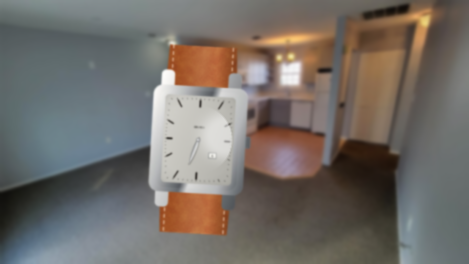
6:33
